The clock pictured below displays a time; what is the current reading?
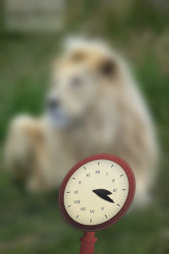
3:20
